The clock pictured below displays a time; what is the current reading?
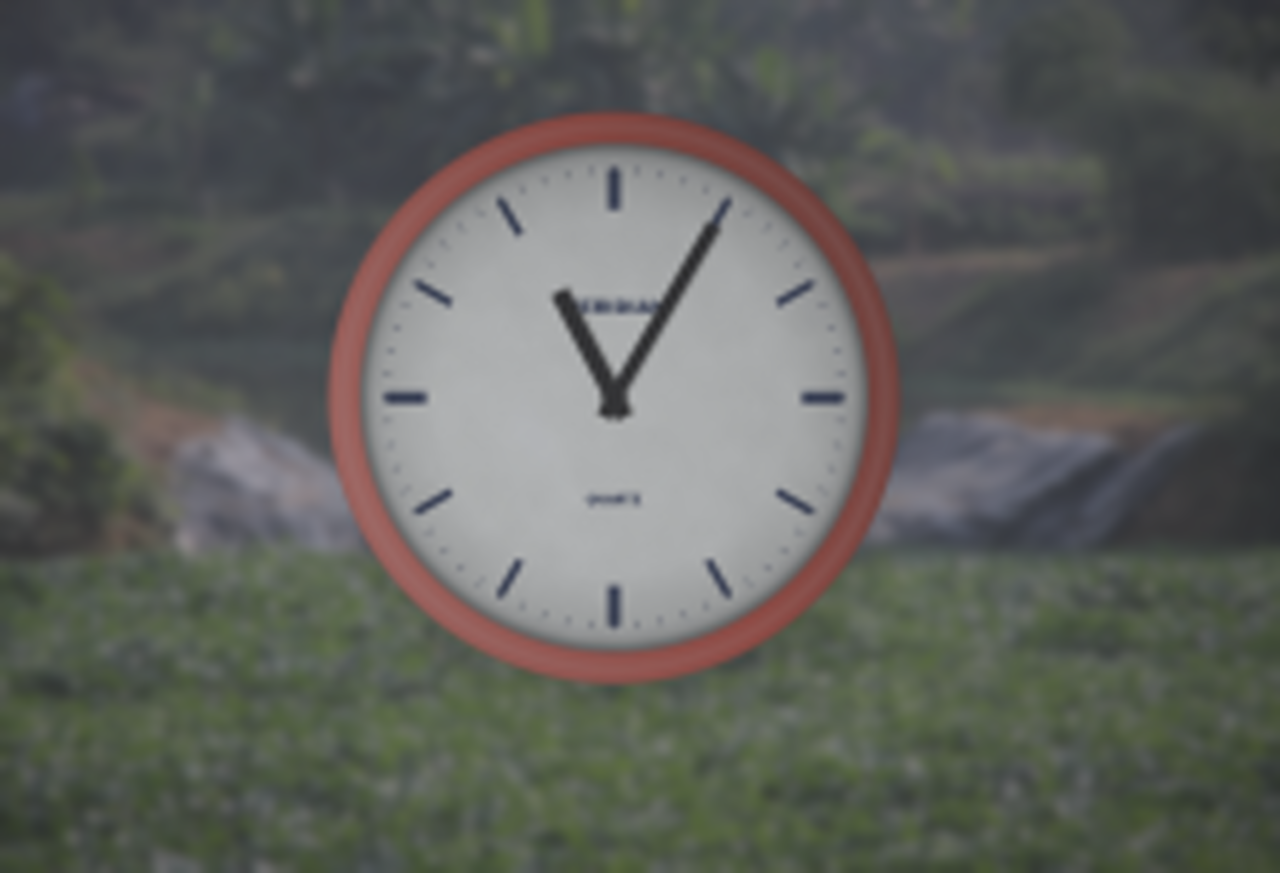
11:05
